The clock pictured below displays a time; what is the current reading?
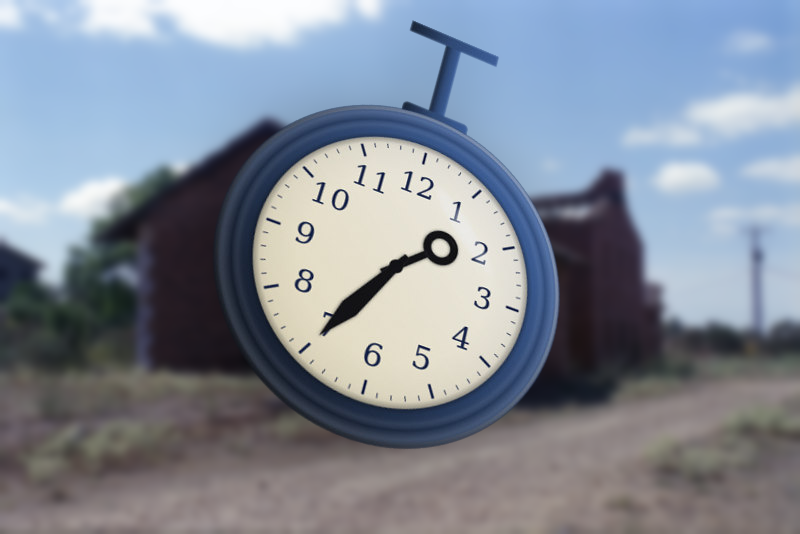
1:35
